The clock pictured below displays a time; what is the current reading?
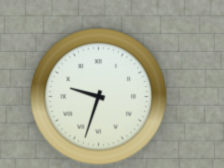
9:33
